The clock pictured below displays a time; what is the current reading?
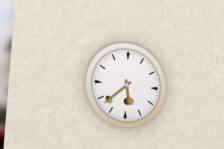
5:38
